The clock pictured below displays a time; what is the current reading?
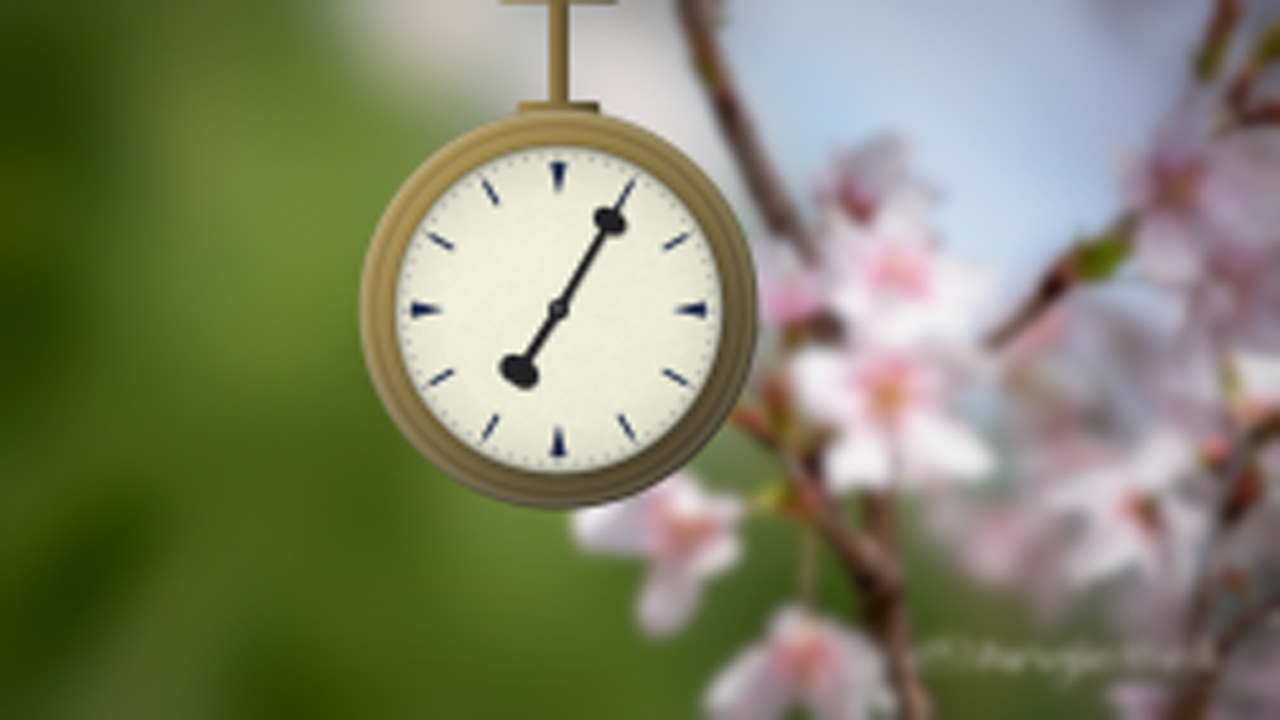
7:05
